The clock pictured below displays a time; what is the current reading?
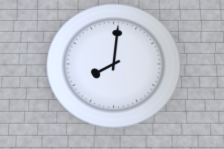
8:01
